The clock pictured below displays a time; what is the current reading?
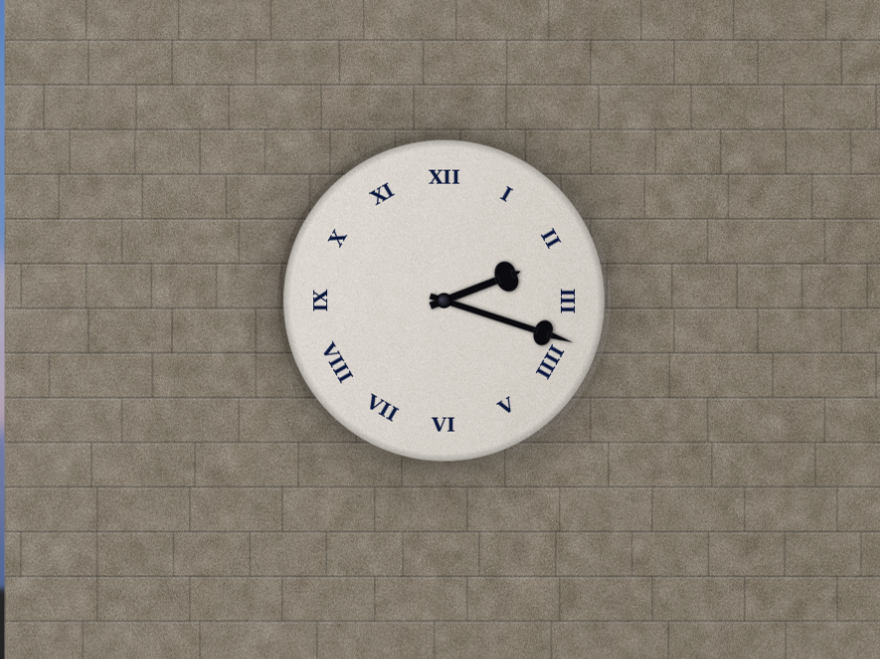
2:18
